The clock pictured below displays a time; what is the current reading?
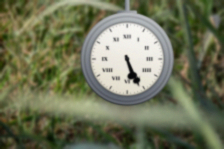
5:26
